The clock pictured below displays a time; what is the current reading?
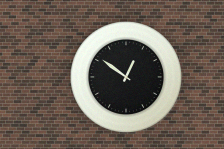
12:51
